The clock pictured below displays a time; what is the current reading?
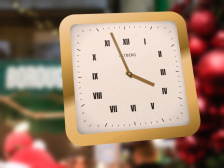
3:57
